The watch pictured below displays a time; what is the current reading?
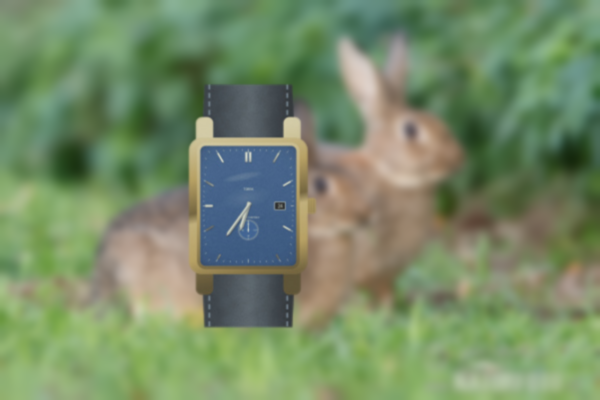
6:36
